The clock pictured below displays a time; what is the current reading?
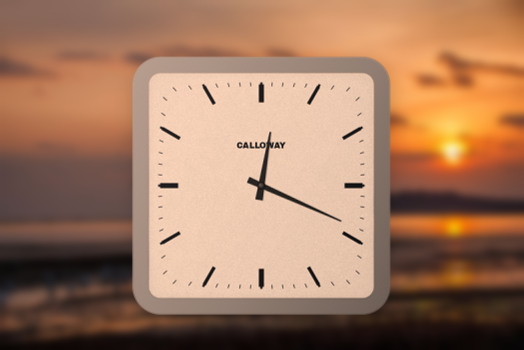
12:19
